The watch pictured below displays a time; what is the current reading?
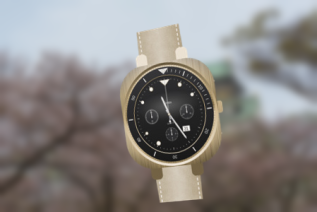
11:25
